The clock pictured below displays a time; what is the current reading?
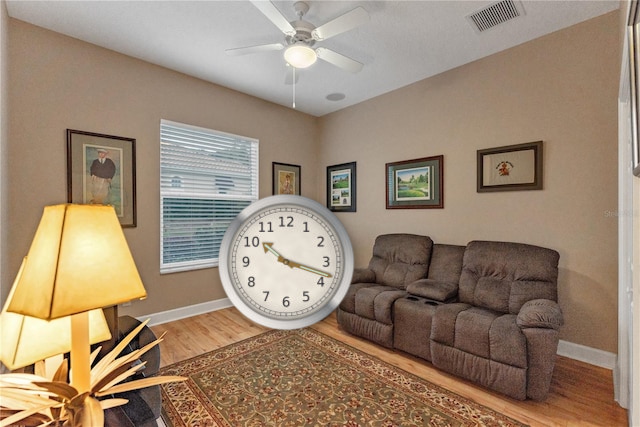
10:18
